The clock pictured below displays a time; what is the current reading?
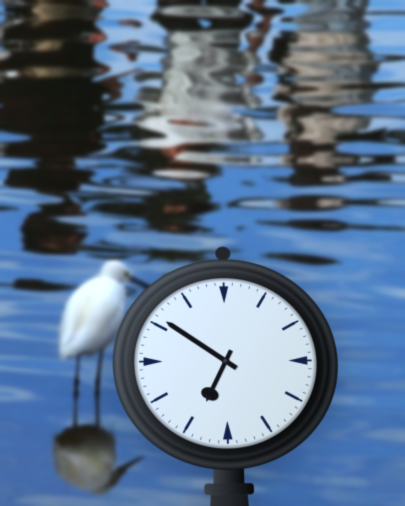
6:51
